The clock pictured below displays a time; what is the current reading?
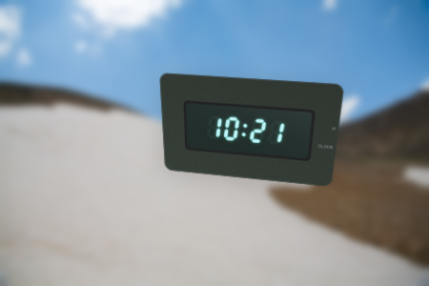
10:21
